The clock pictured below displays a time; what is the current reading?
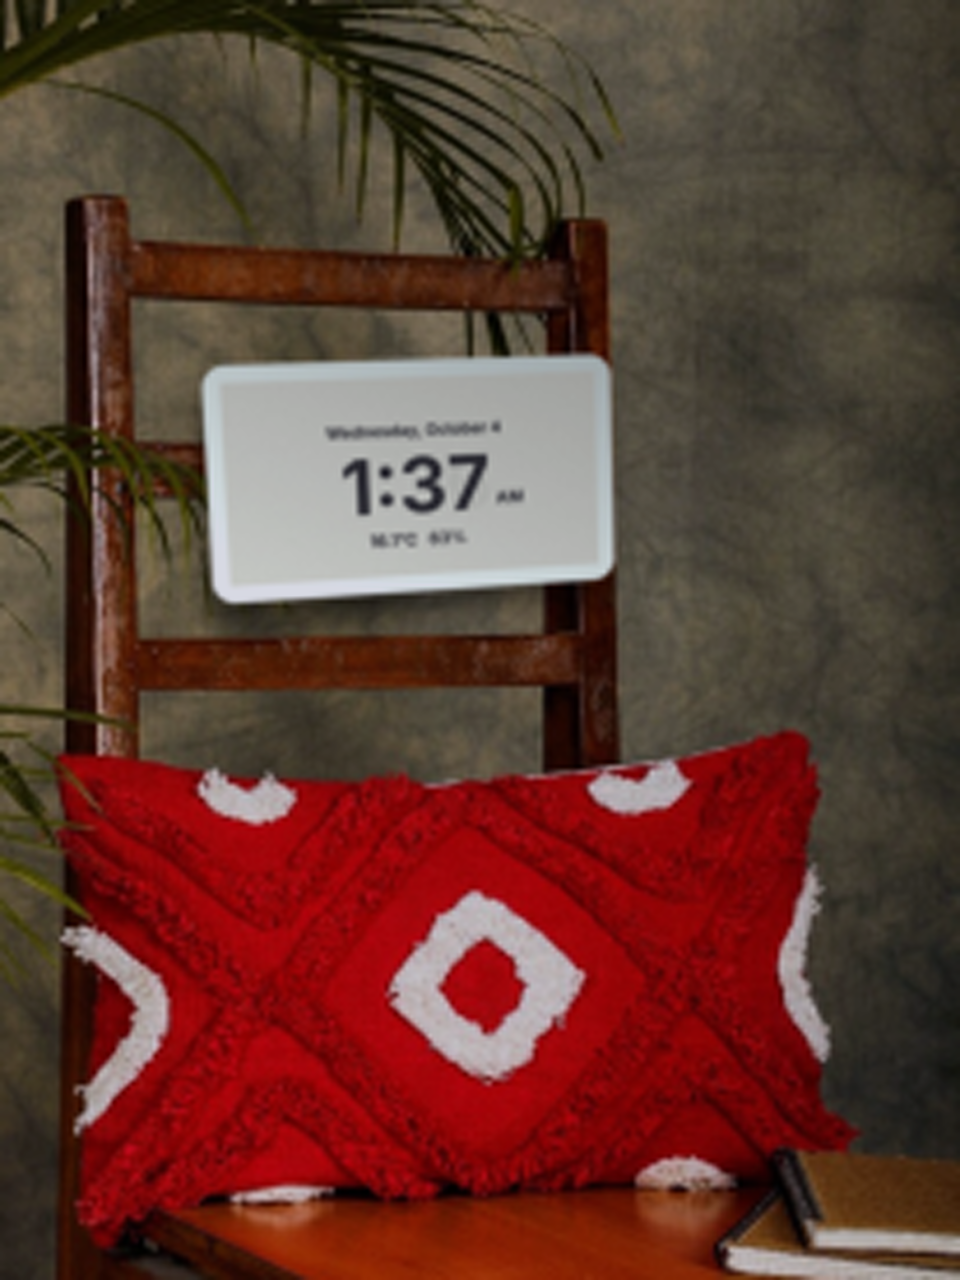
1:37
